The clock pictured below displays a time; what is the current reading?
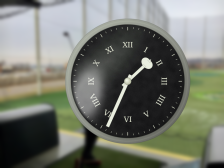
1:34
